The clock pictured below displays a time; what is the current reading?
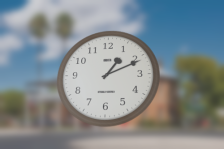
1:11
